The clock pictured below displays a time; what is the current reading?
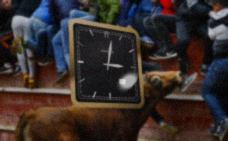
3:02
